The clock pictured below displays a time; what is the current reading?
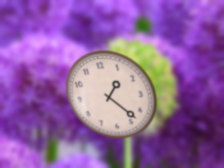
1:23
